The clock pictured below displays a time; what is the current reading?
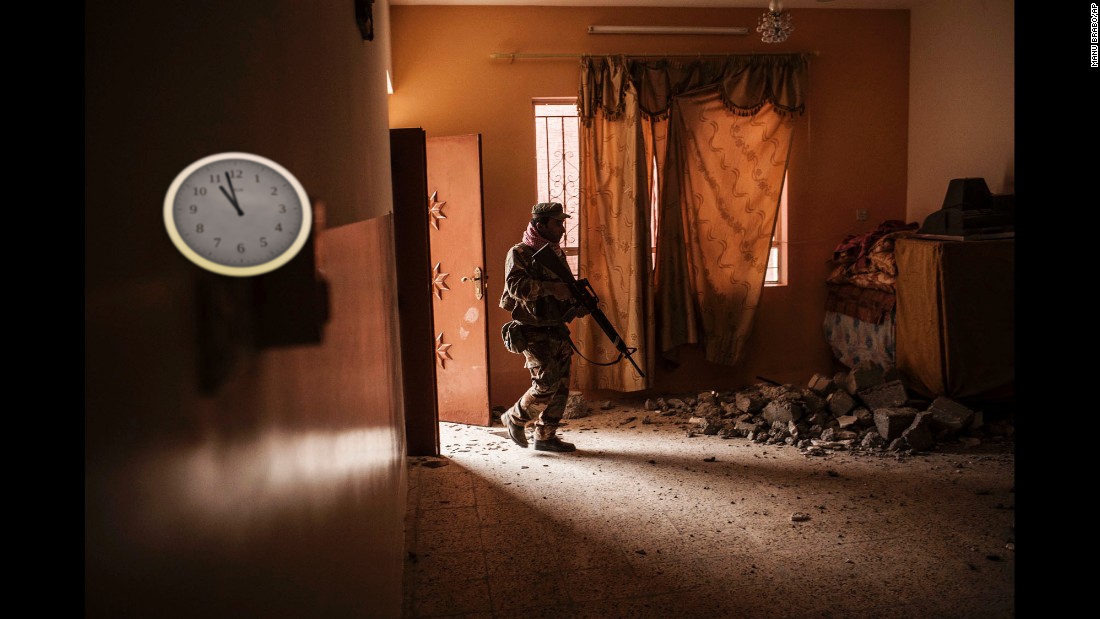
10:58
